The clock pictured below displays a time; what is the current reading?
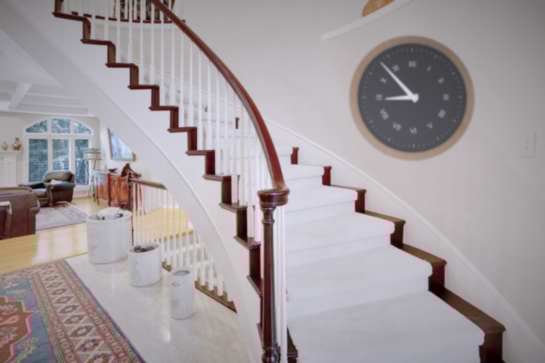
8:53
